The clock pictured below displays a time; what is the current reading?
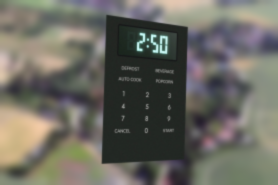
2:50
